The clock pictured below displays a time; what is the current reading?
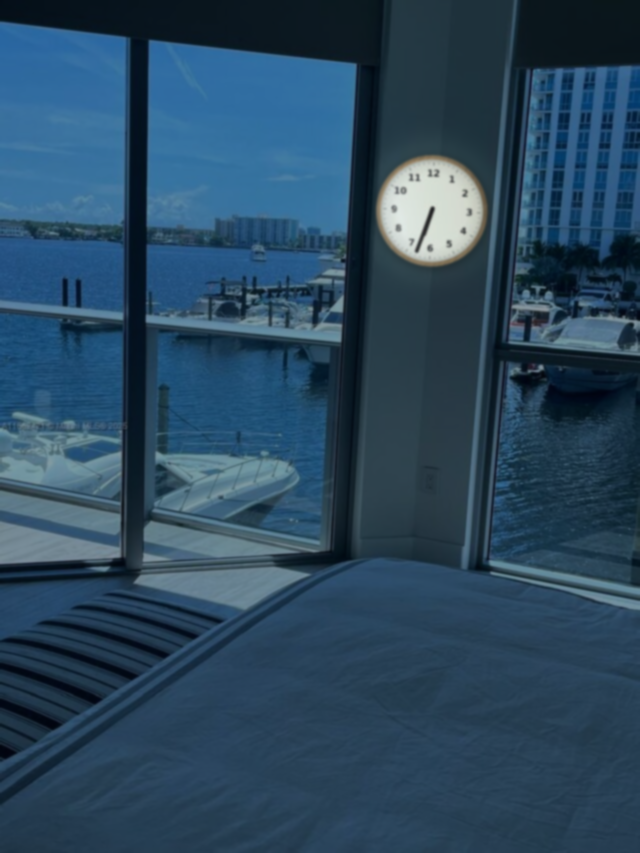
6:33
